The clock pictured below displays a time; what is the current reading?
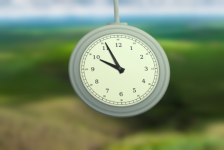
9:56
